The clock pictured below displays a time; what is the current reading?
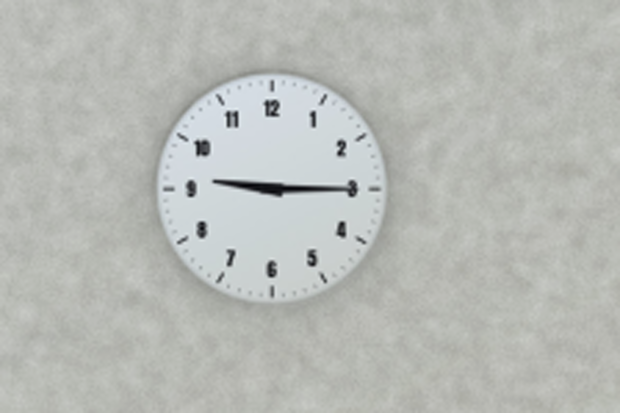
9:15
